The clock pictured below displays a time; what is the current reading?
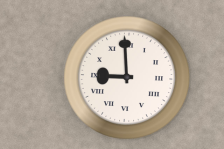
8:59
